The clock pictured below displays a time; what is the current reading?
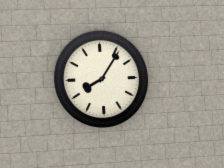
8:06
